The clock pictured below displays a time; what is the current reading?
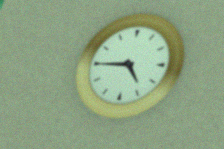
4:45
